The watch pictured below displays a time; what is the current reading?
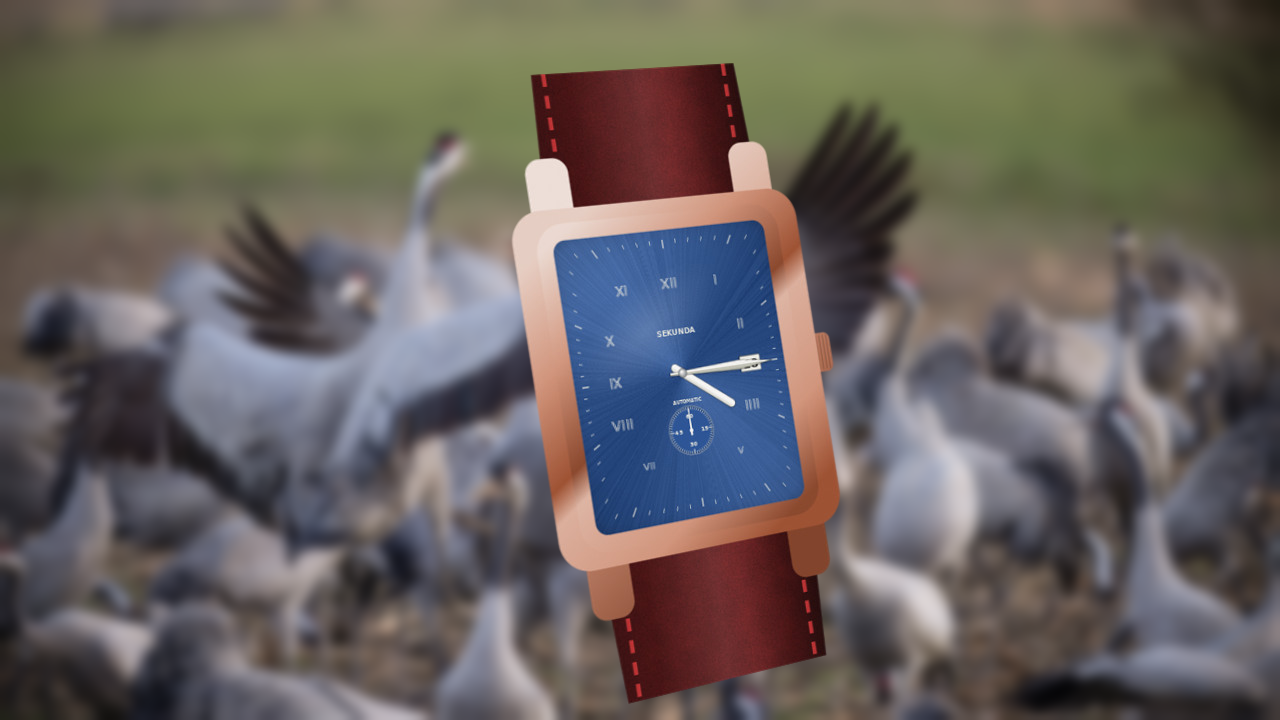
4:15
